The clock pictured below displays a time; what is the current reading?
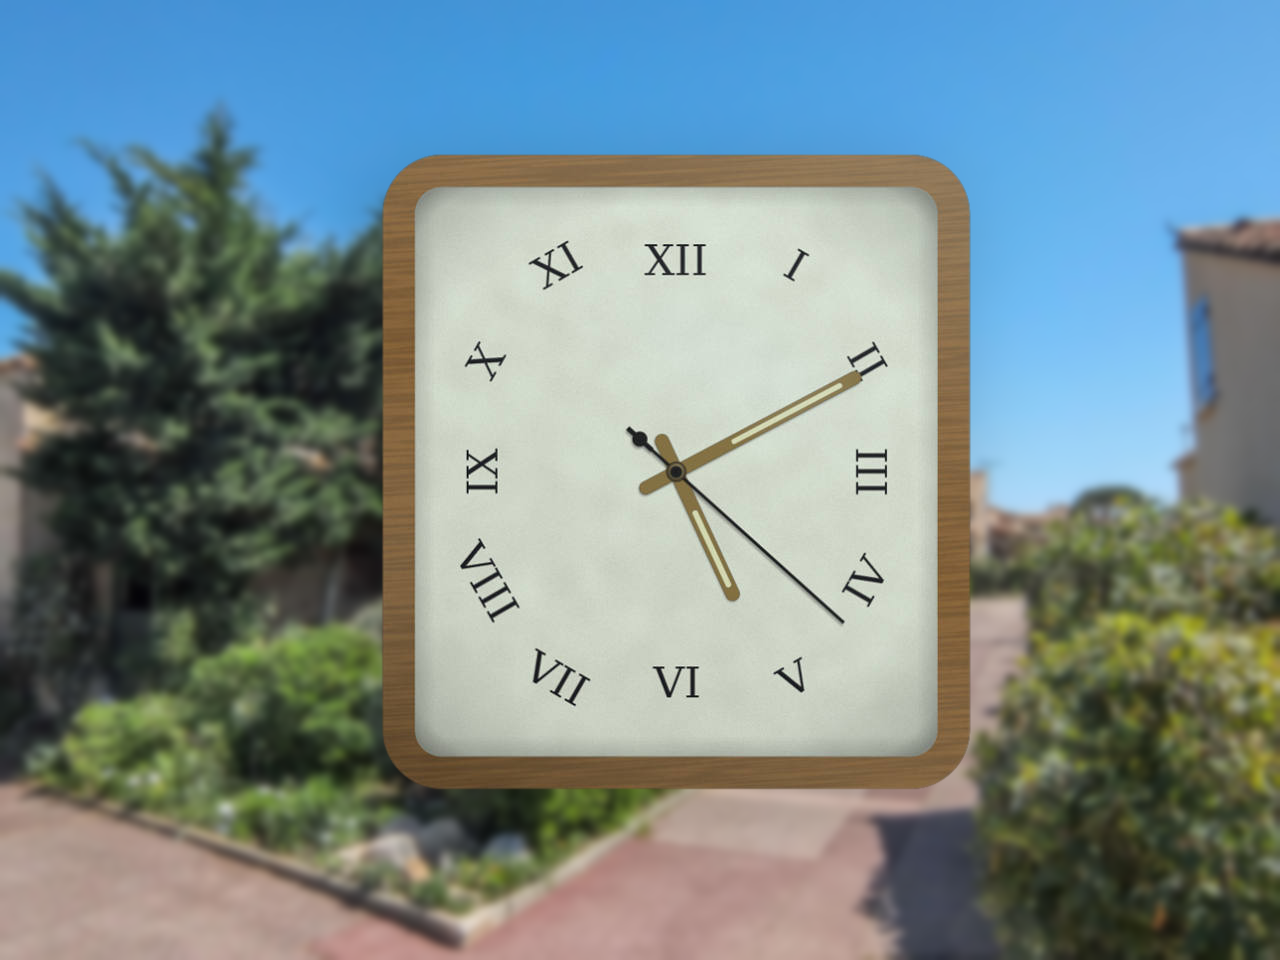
5:10:22
